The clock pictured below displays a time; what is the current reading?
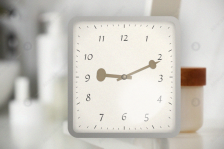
9:11
